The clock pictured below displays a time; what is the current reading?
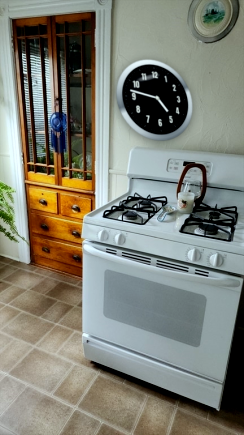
4:47
